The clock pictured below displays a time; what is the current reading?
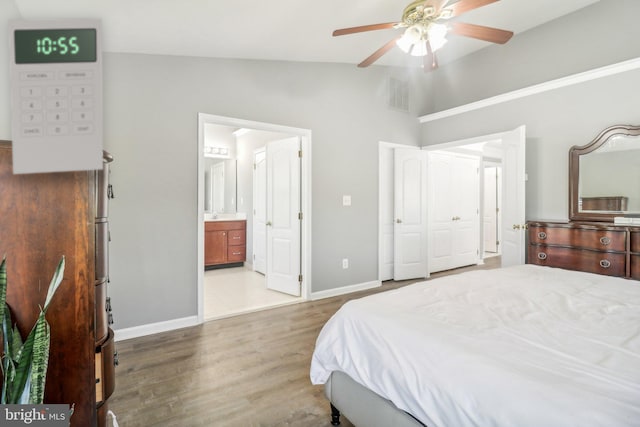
10:55
